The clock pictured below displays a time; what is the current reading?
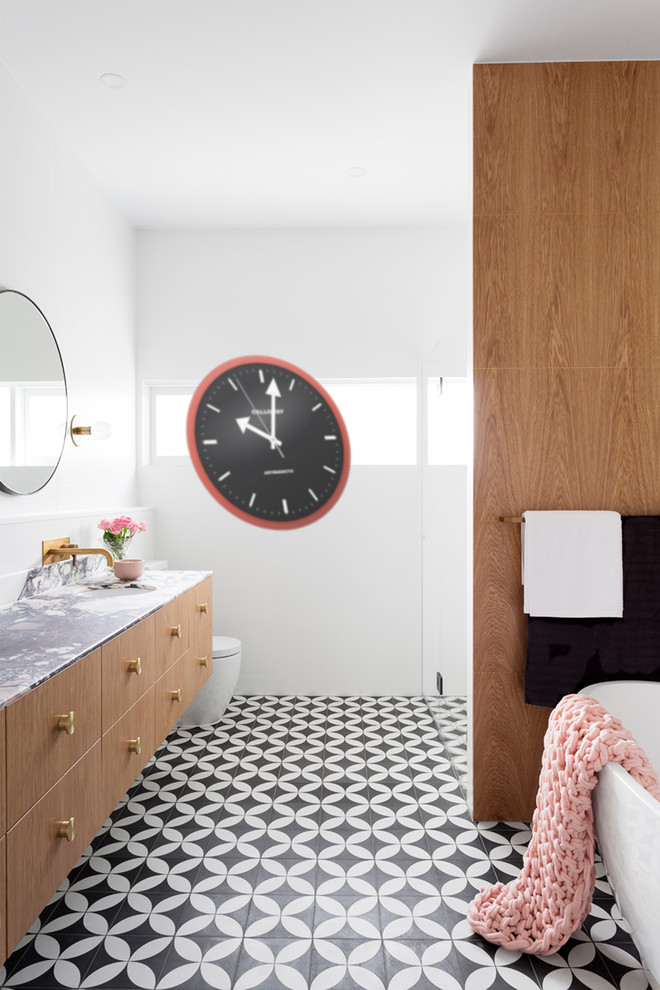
10:01:56
